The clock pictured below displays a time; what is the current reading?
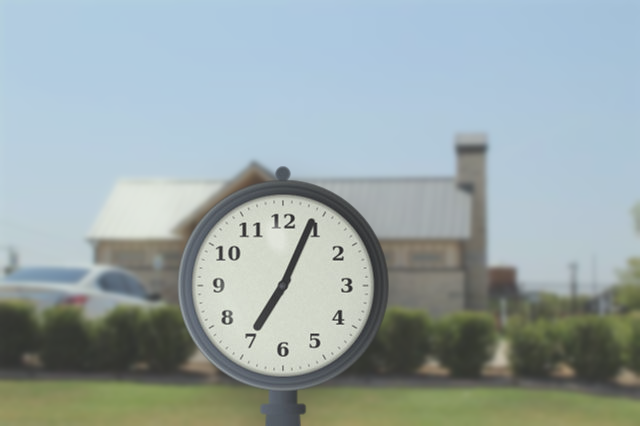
7:04
